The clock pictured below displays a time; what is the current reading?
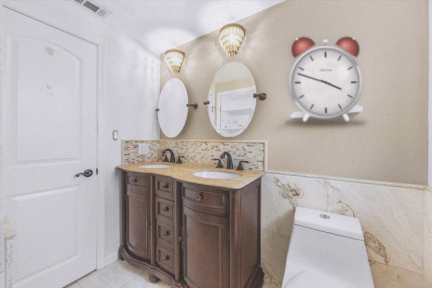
3:48
